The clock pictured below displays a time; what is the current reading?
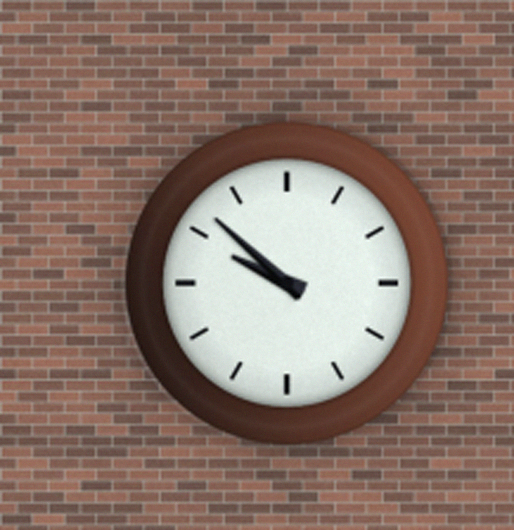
9:52
